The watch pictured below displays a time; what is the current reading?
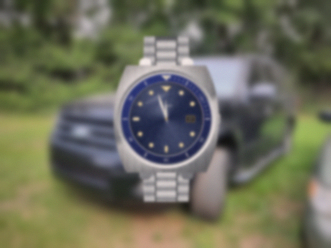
11:57
